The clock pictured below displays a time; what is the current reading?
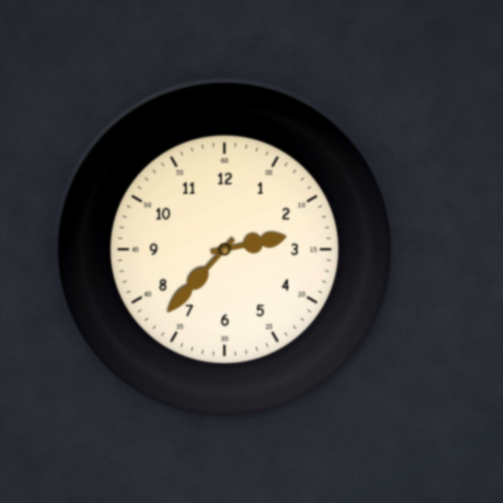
2:37
